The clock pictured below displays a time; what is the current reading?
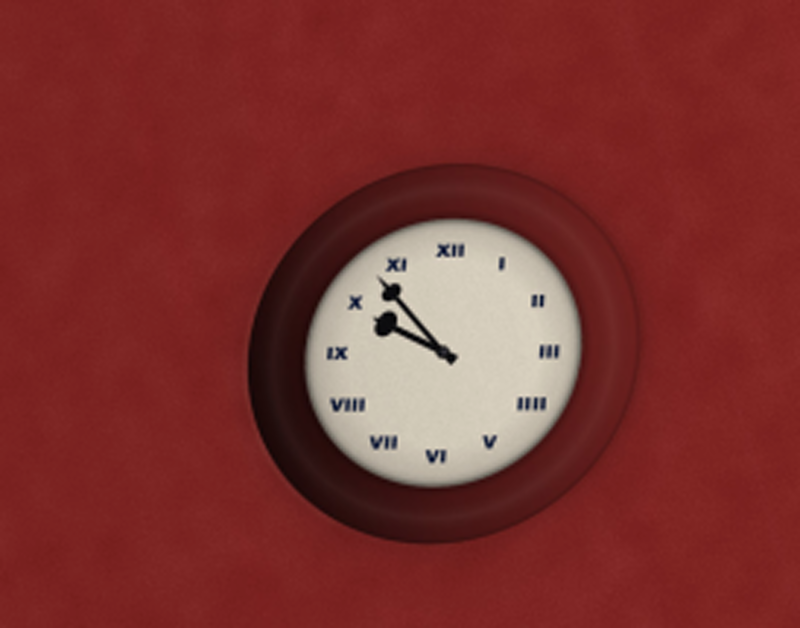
9:53
